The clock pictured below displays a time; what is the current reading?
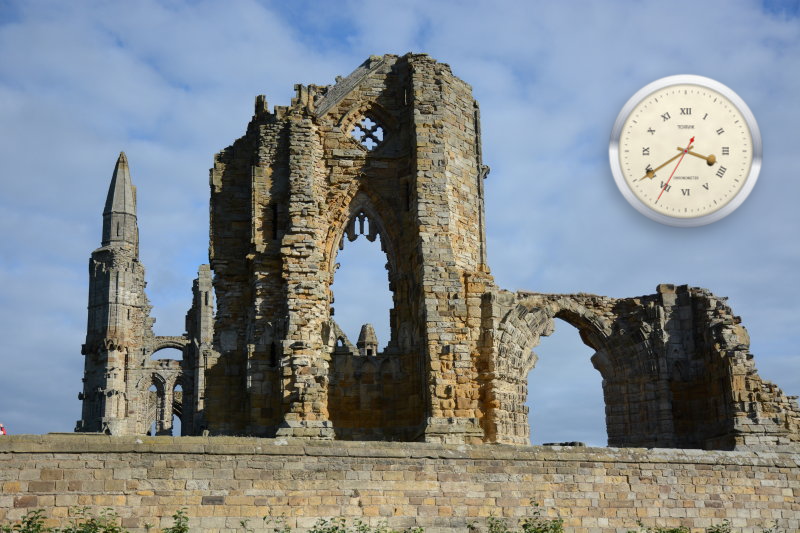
3:39:35
